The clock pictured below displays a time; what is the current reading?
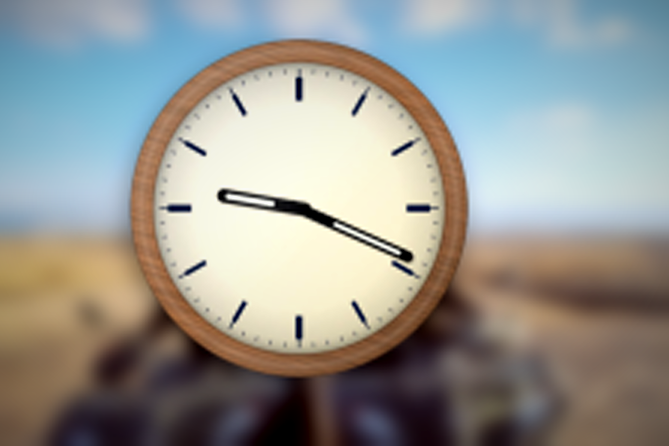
9:19
